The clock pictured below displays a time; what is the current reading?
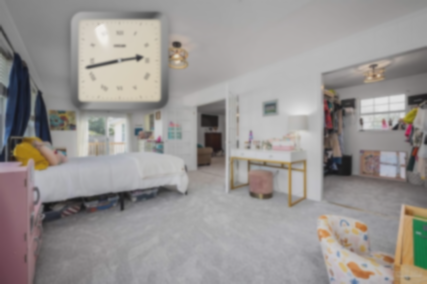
2:43
